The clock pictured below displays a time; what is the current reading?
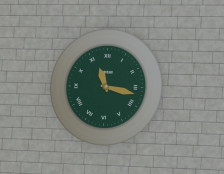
11:17
